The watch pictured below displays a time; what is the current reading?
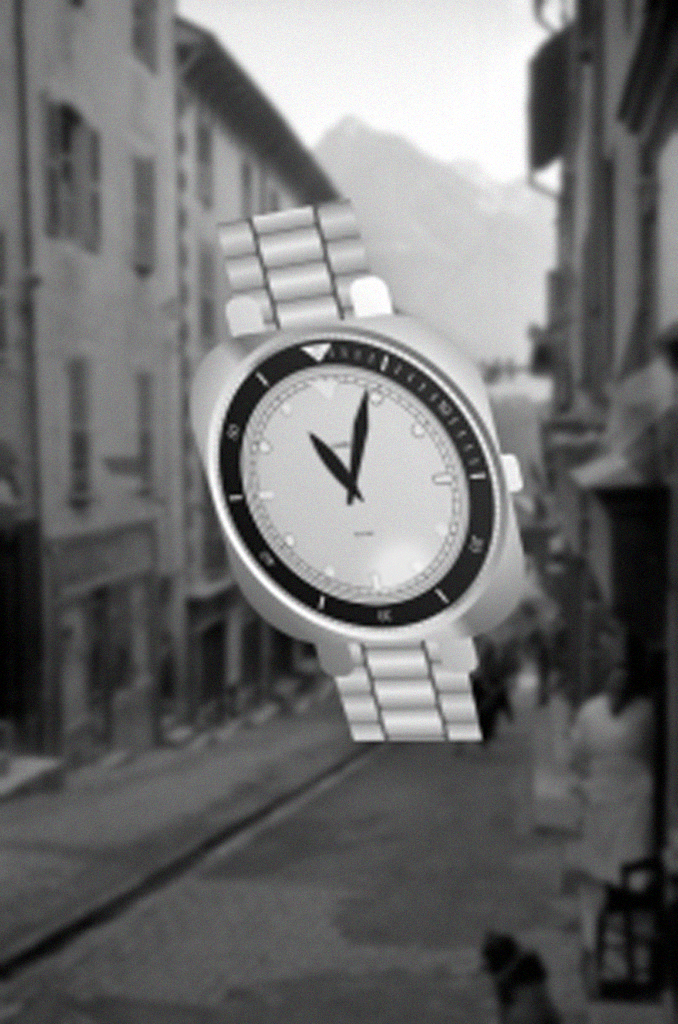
11:04
